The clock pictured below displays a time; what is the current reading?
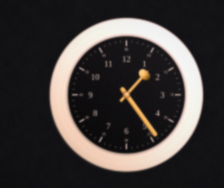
1:24
